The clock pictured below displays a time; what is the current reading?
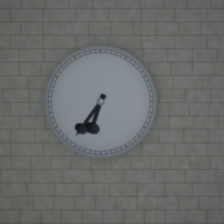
6:36
